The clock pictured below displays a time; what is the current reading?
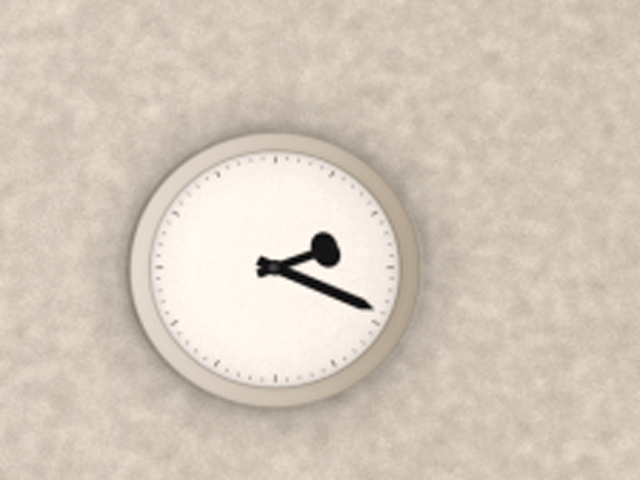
2:19
